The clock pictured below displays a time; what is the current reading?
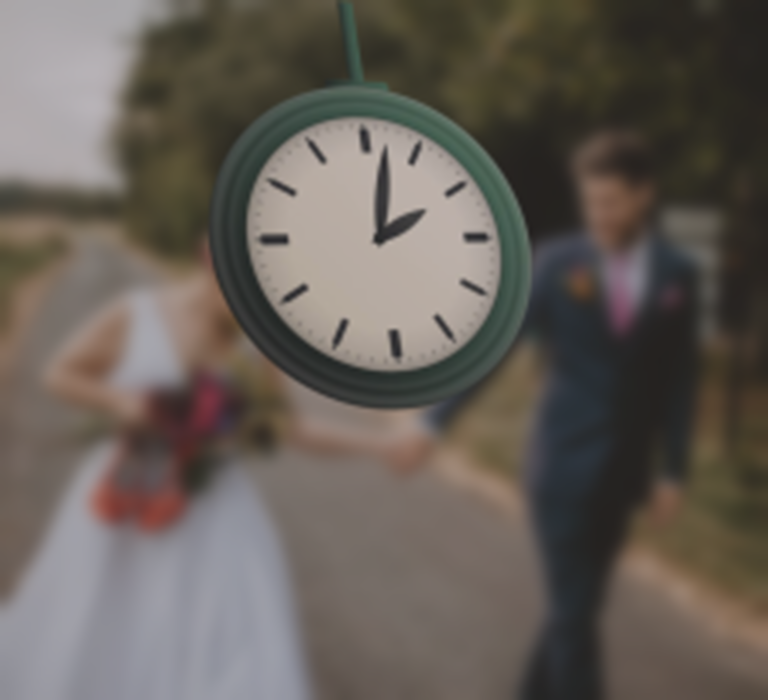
2:02
